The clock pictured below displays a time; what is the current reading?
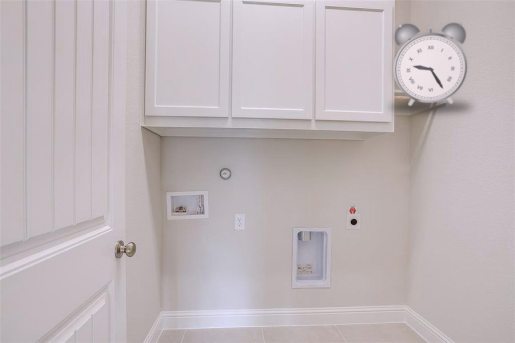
9:25
